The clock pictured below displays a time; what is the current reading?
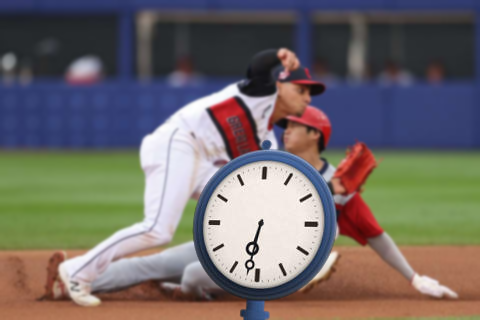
6:32
